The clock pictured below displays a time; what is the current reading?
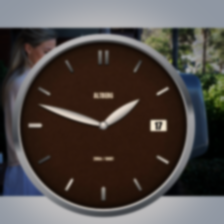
1:48
